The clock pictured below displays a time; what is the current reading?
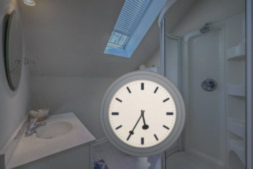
5:35
